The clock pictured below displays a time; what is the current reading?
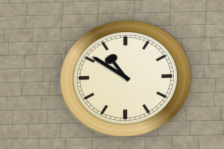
10:51
